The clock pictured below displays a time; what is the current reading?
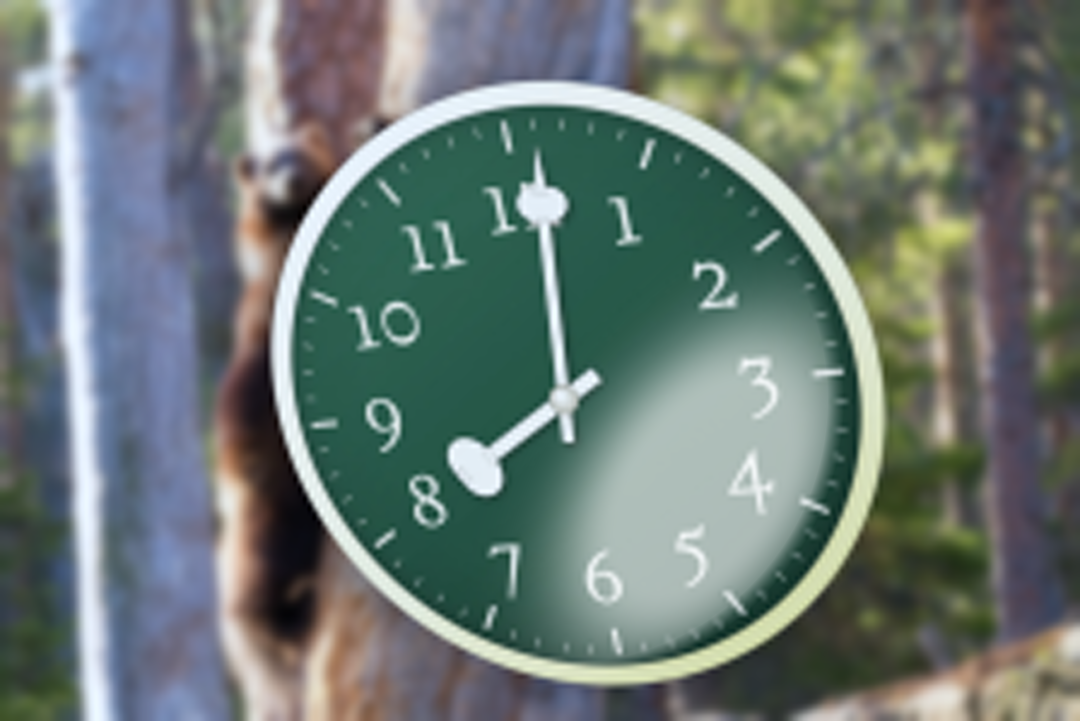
8:01
